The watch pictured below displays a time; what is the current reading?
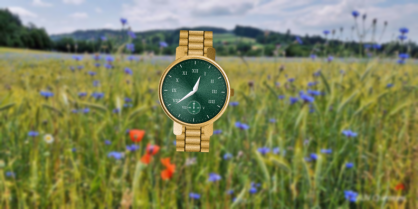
12:39
